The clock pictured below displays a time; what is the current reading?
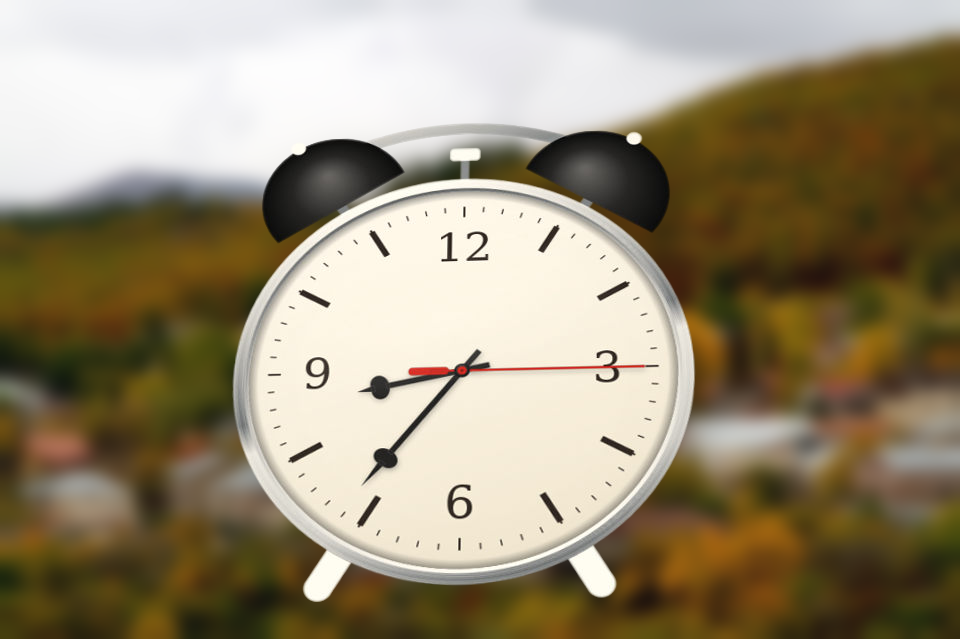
8:36:15
